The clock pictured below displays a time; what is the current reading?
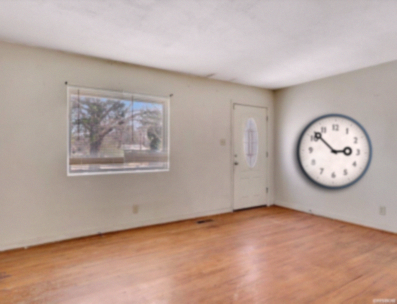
2:52
